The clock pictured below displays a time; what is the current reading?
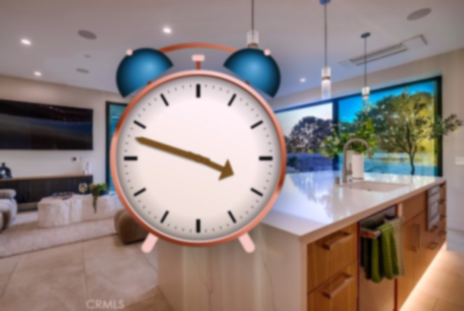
3:48
